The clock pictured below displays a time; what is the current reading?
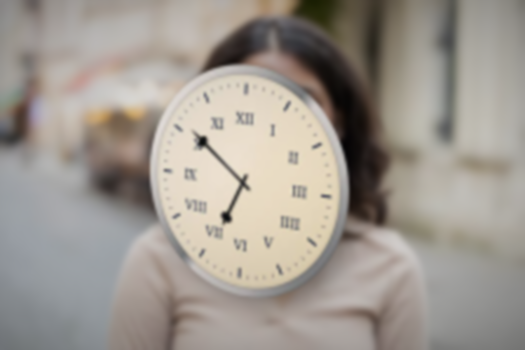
6:51
